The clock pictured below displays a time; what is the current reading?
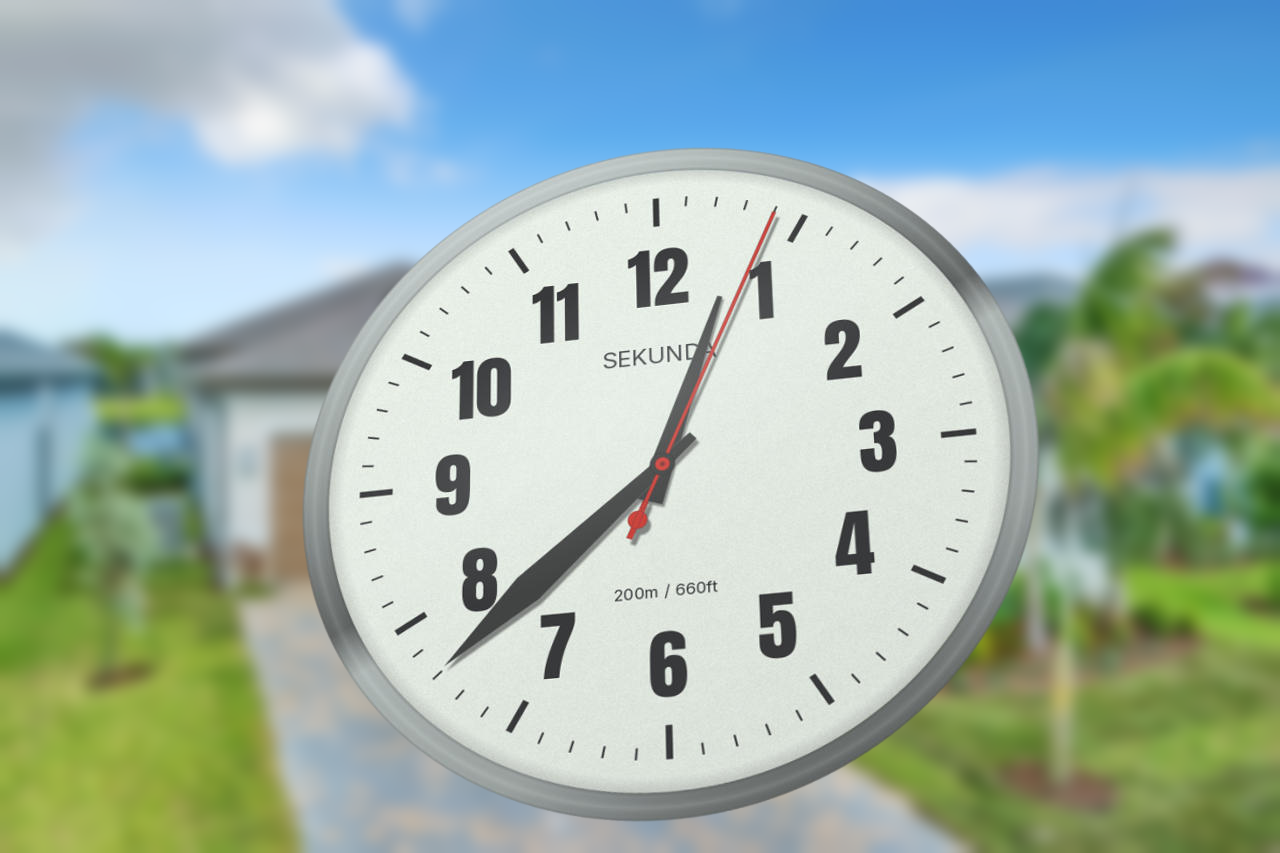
12:38:04
